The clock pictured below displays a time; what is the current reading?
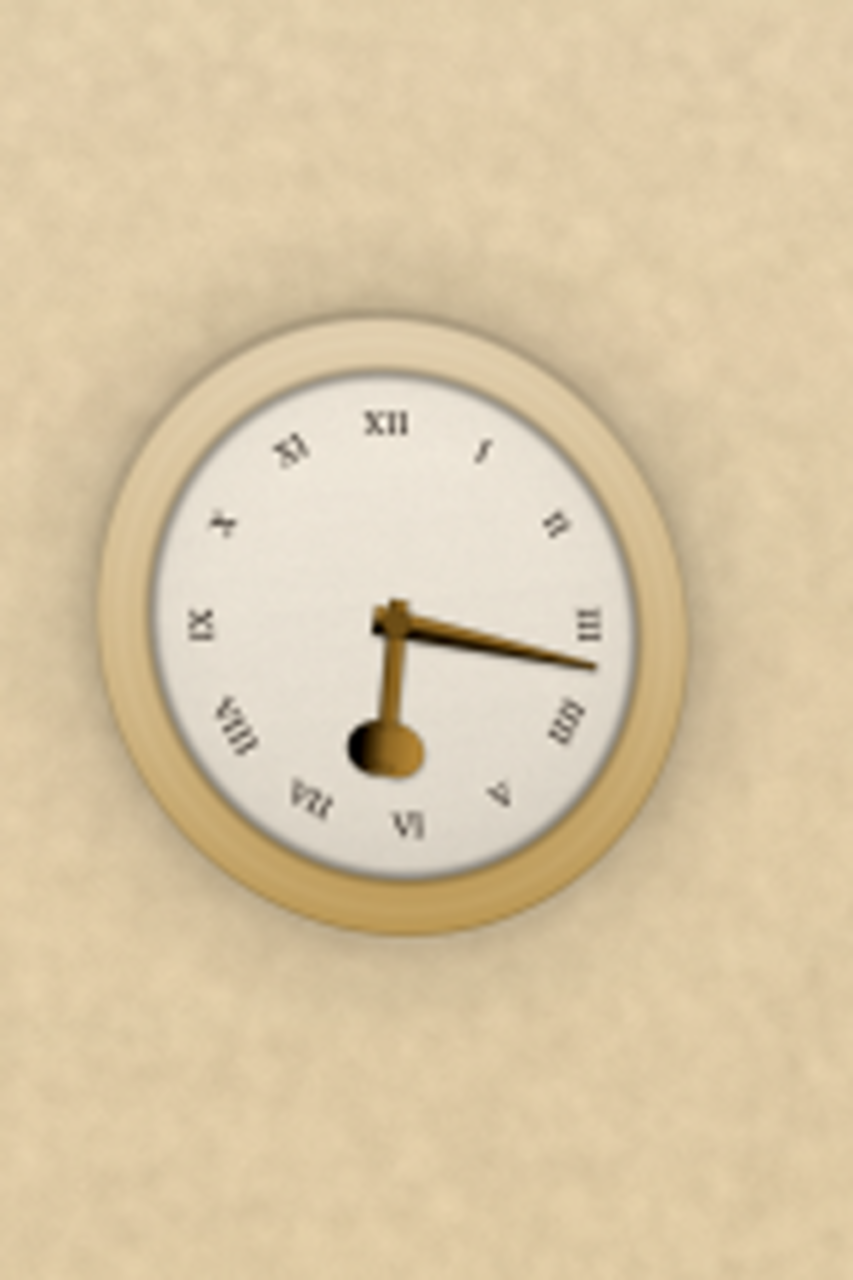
6:17
